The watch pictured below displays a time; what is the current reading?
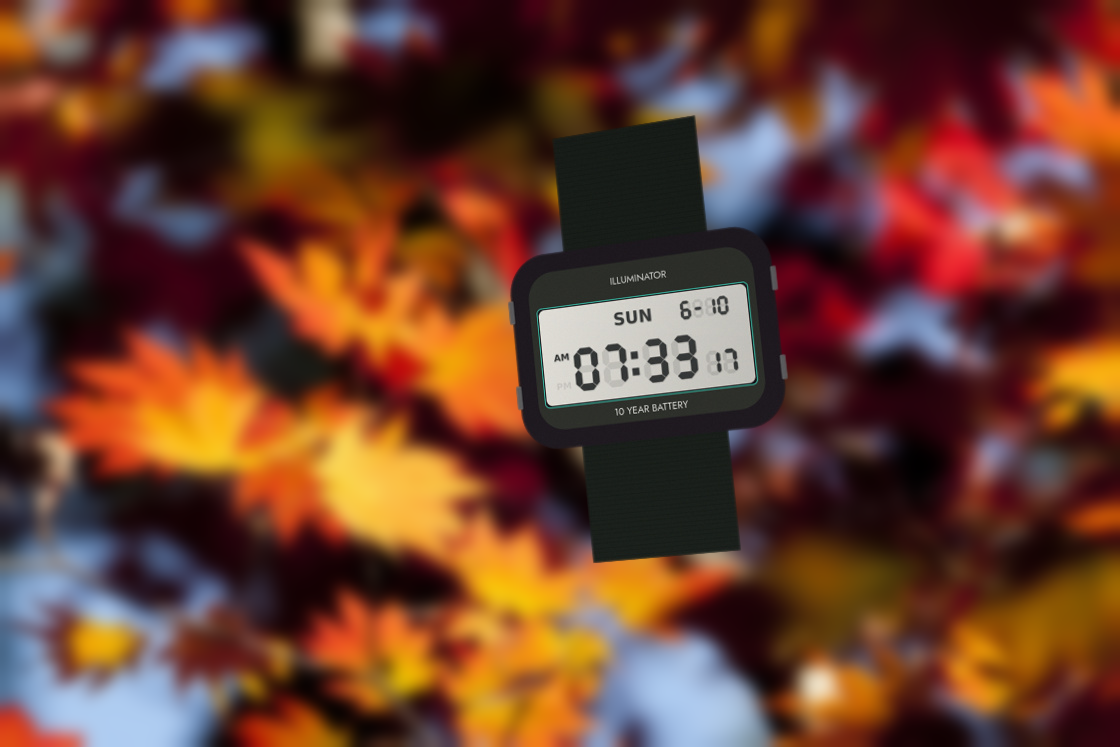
7:33:17
